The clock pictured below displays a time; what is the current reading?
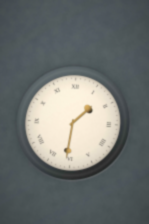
1:31
